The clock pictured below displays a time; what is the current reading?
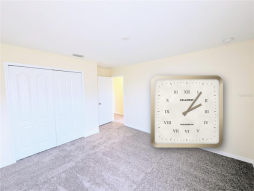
2:06
